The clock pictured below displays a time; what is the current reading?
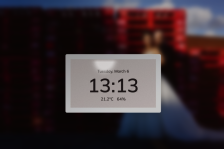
13:13
